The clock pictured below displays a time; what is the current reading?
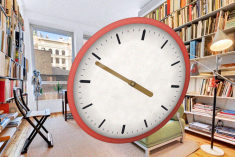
3:49
